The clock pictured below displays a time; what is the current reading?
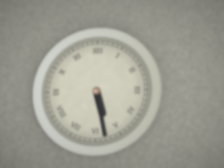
5:28
